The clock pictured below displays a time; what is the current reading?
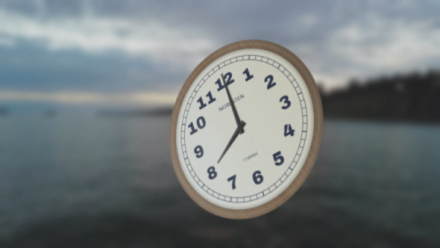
8:00
